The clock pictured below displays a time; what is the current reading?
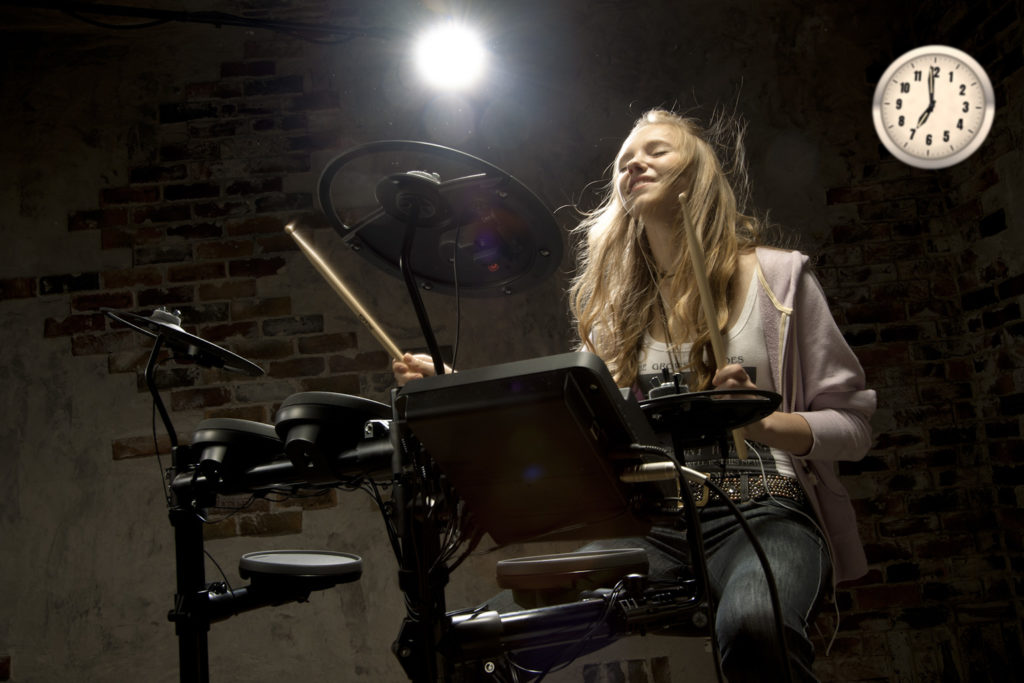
6:59
